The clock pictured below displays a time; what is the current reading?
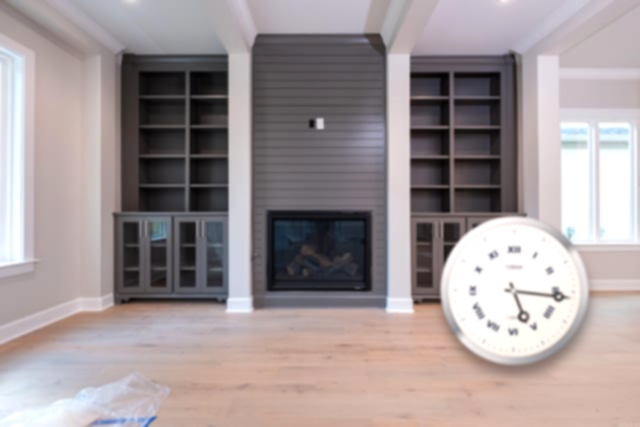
5:16
